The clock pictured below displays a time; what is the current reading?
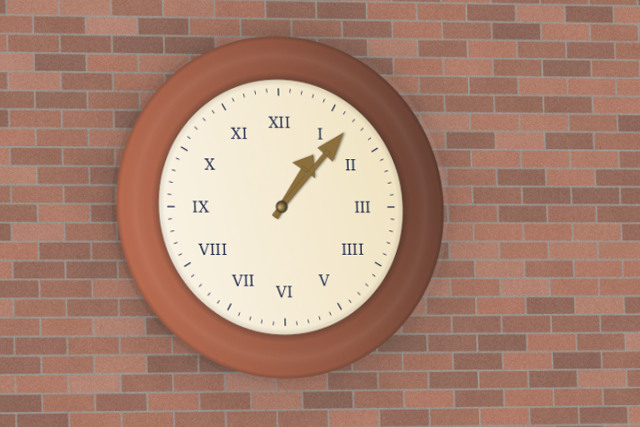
1:07
